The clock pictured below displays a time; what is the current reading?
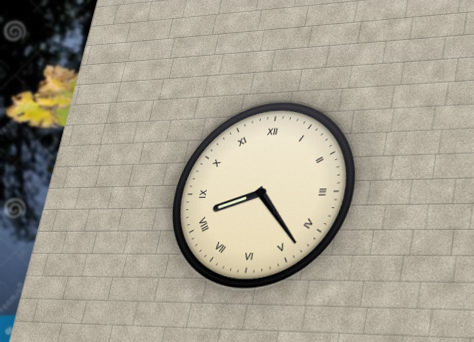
8:23
